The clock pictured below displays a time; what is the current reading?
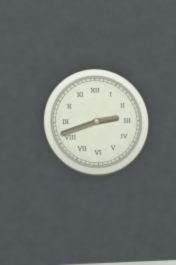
2:42
